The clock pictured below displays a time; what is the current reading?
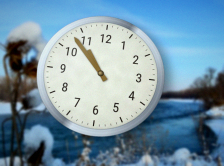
10:53
